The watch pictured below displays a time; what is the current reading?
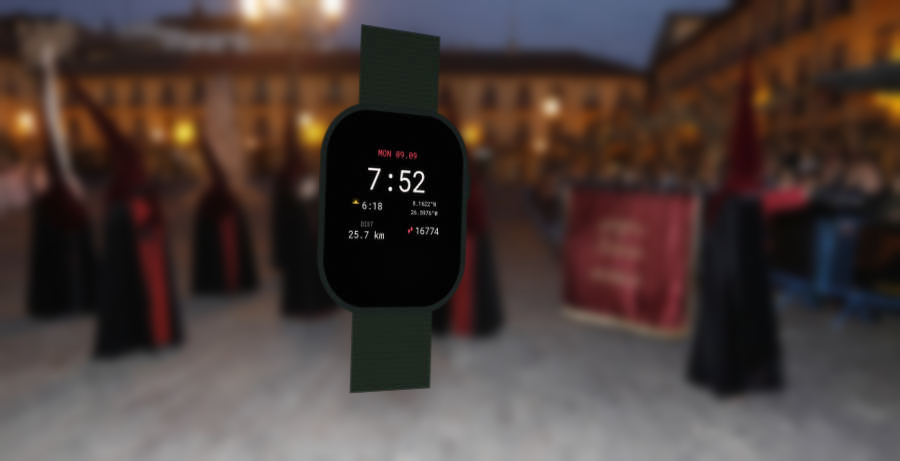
7:52
